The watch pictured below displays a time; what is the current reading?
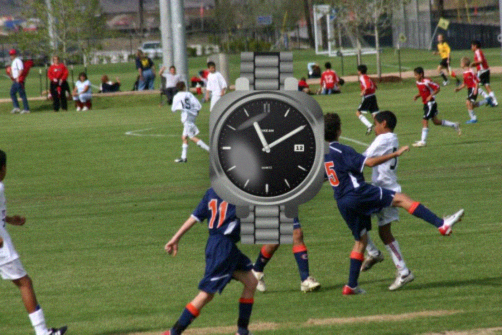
11:10
